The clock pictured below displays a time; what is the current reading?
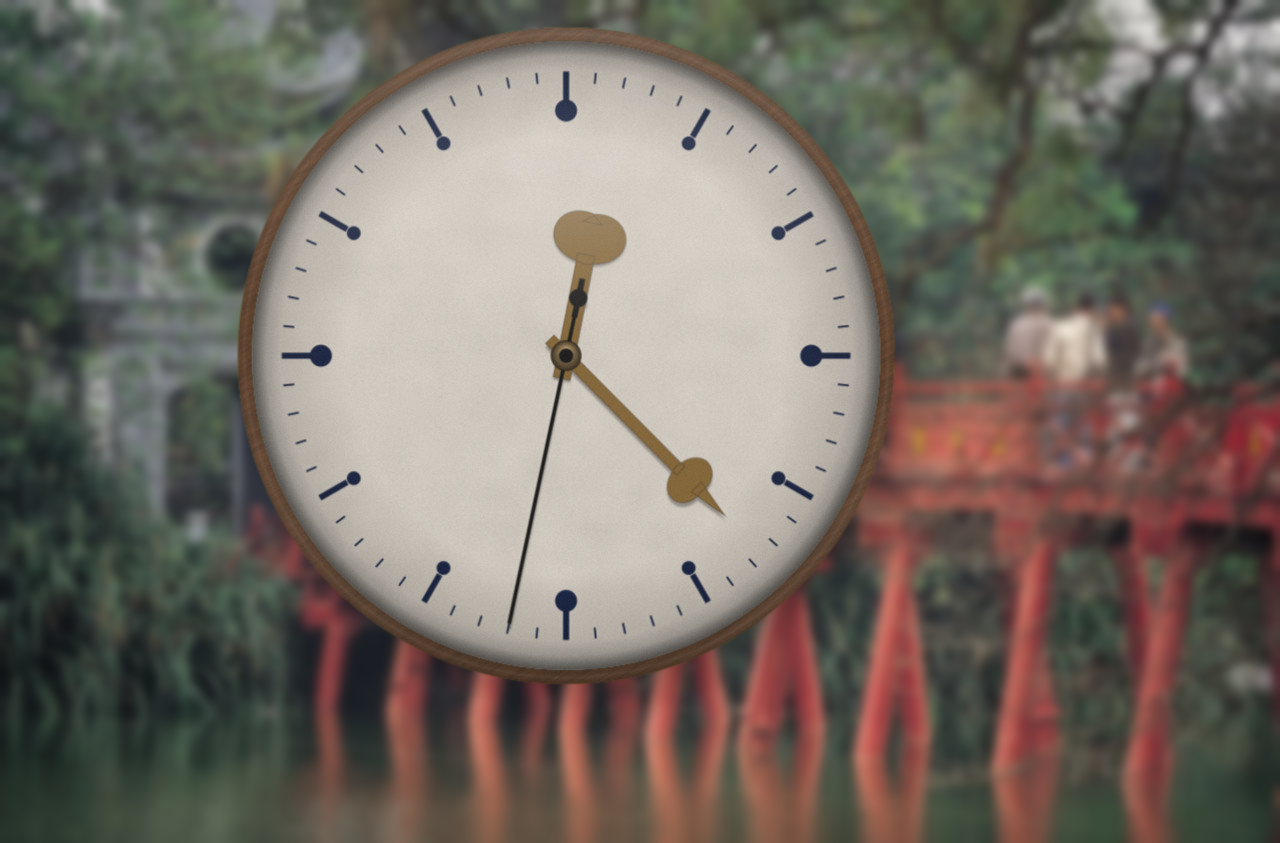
12:22:32
